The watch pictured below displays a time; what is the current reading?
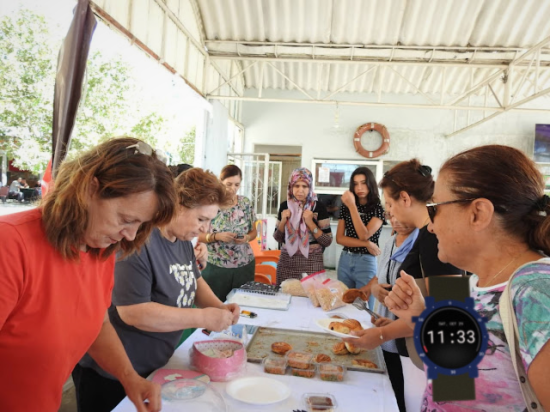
11:33
